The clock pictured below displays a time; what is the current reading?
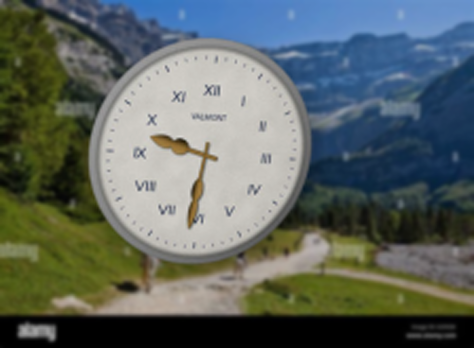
9:31
